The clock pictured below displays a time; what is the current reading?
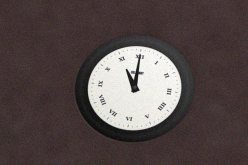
11:00
